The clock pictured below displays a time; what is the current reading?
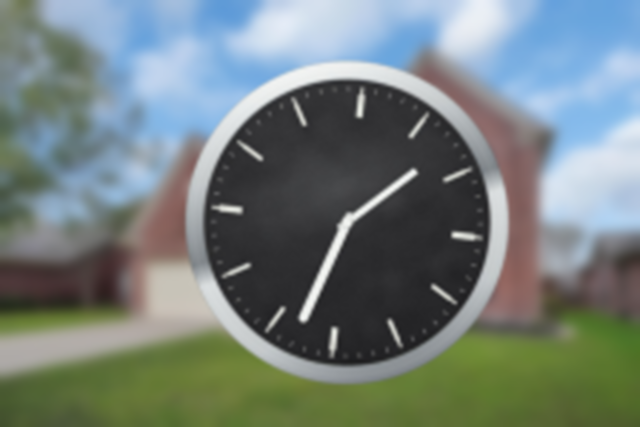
1:33
